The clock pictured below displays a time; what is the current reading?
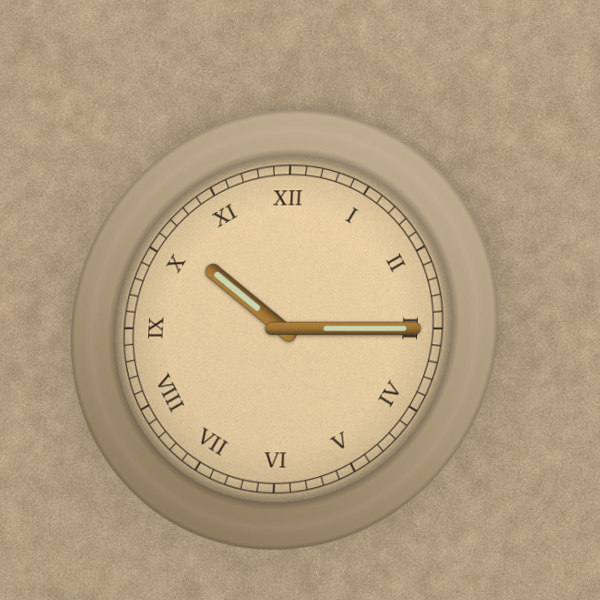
10:15
